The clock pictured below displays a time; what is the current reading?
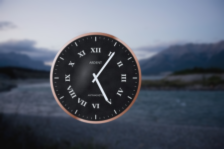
5:06
